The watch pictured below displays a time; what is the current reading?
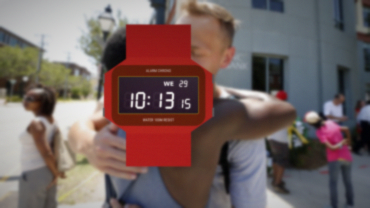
10:13:15
